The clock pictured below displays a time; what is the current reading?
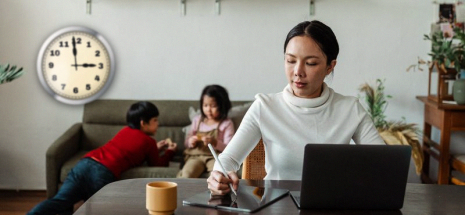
2:59
